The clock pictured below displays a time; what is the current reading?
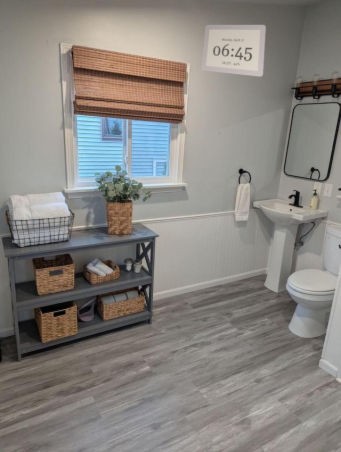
6:45
